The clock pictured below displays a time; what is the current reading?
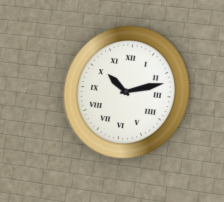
10:12
